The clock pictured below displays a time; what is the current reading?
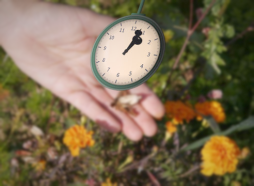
1:03
